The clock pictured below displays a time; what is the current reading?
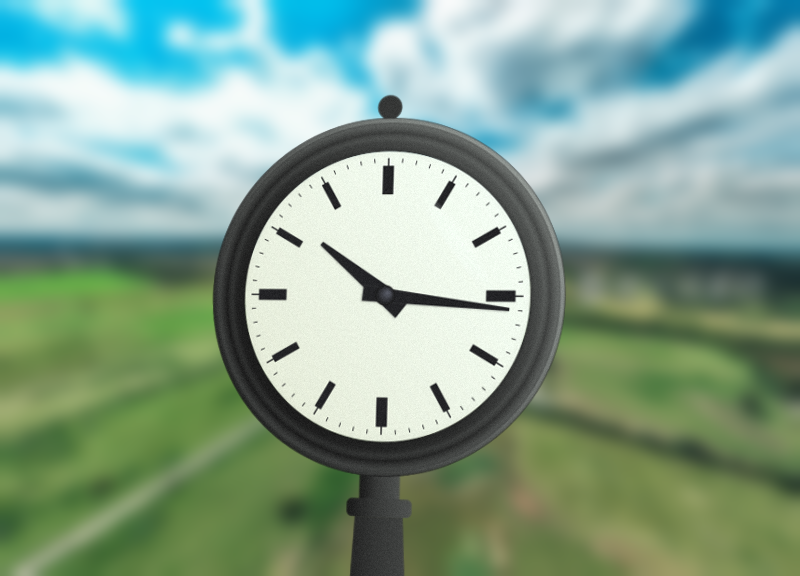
10:16
